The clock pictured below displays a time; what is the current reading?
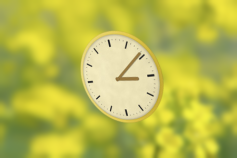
3:09
